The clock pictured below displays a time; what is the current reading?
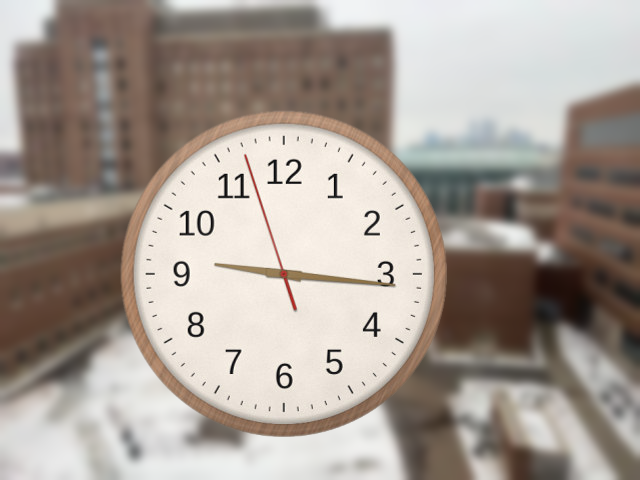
9:15:57
